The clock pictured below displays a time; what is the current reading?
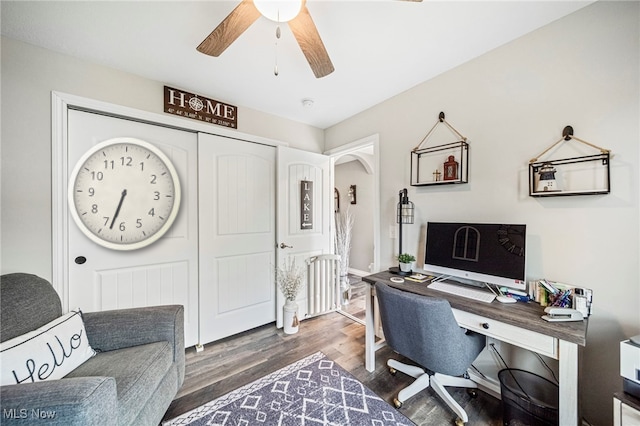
6:33
